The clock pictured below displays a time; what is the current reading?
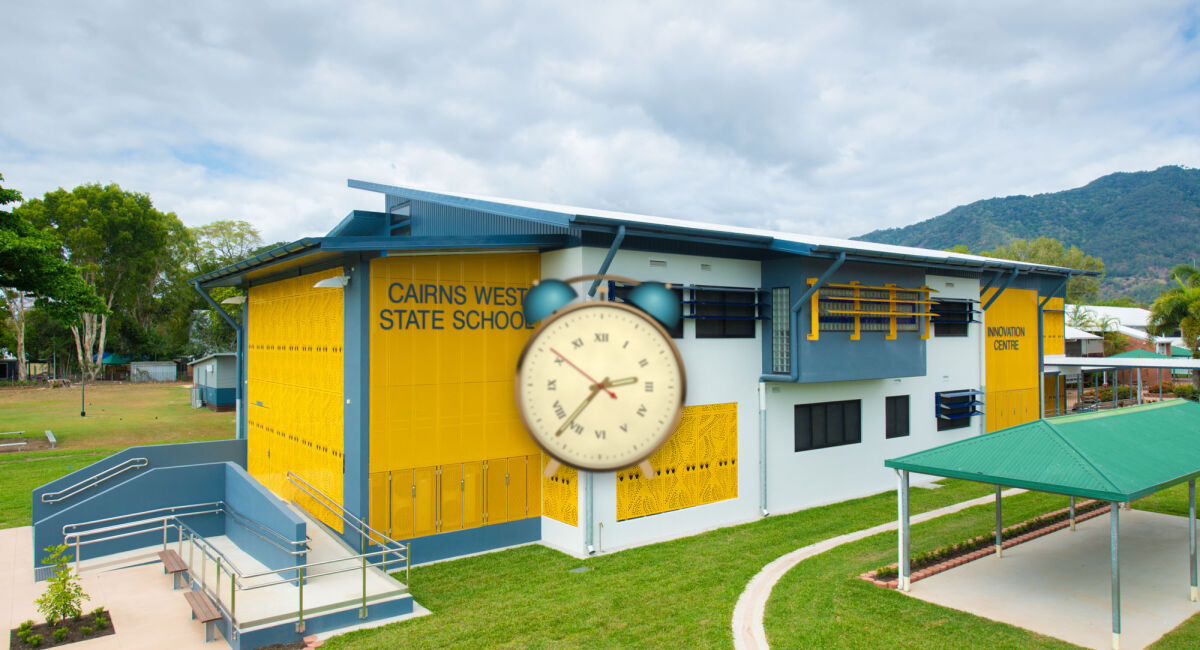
2:36:51
